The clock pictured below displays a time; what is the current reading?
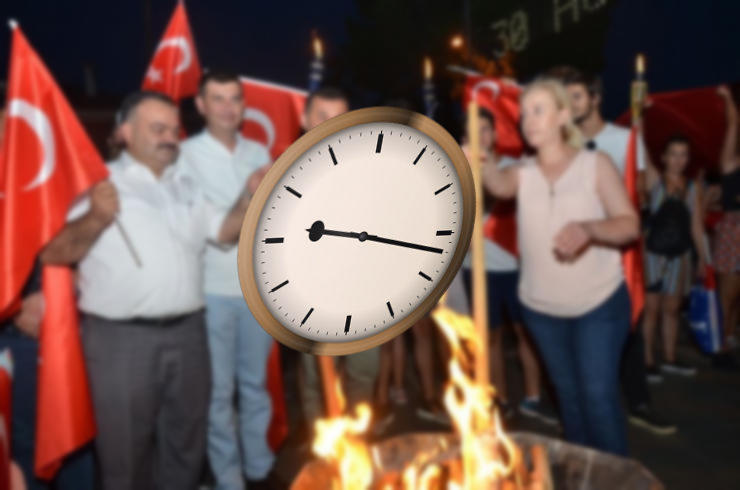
9:17
